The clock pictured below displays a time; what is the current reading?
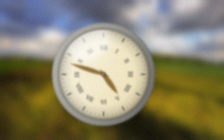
4:48
